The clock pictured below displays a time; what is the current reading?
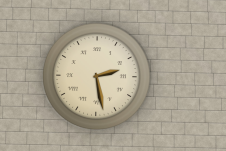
2:28
